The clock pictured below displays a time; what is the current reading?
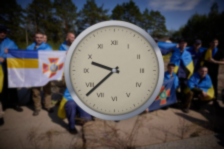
9:38
